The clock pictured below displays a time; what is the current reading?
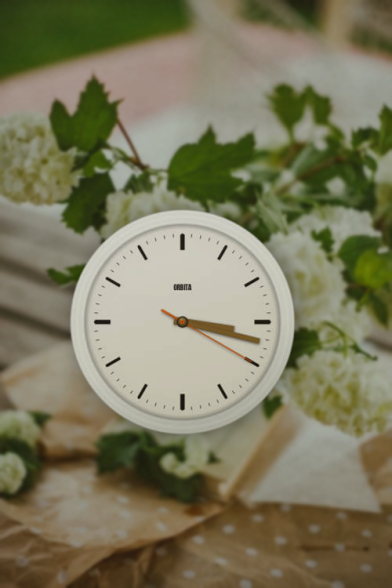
3:17:20
